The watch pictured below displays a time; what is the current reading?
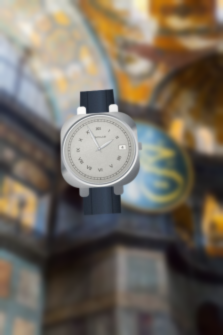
1:56
